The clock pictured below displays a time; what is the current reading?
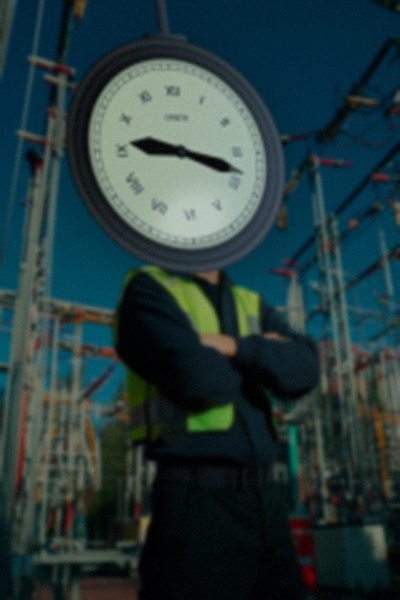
9:18
